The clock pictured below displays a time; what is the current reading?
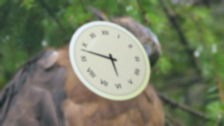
5:48
